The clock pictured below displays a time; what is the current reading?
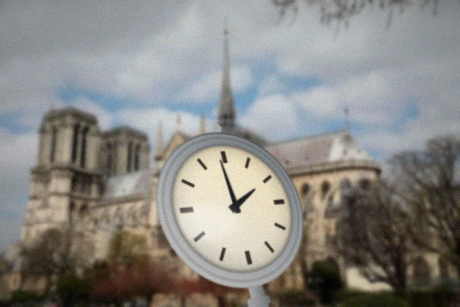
1:59
